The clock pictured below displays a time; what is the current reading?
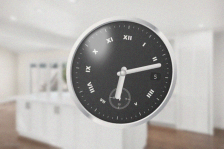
6:12
